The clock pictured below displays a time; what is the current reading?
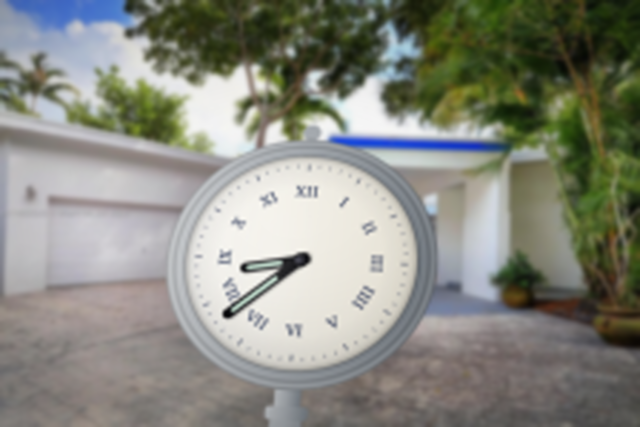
8:38
